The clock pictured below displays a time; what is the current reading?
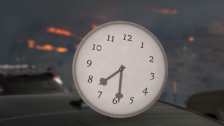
7:29
